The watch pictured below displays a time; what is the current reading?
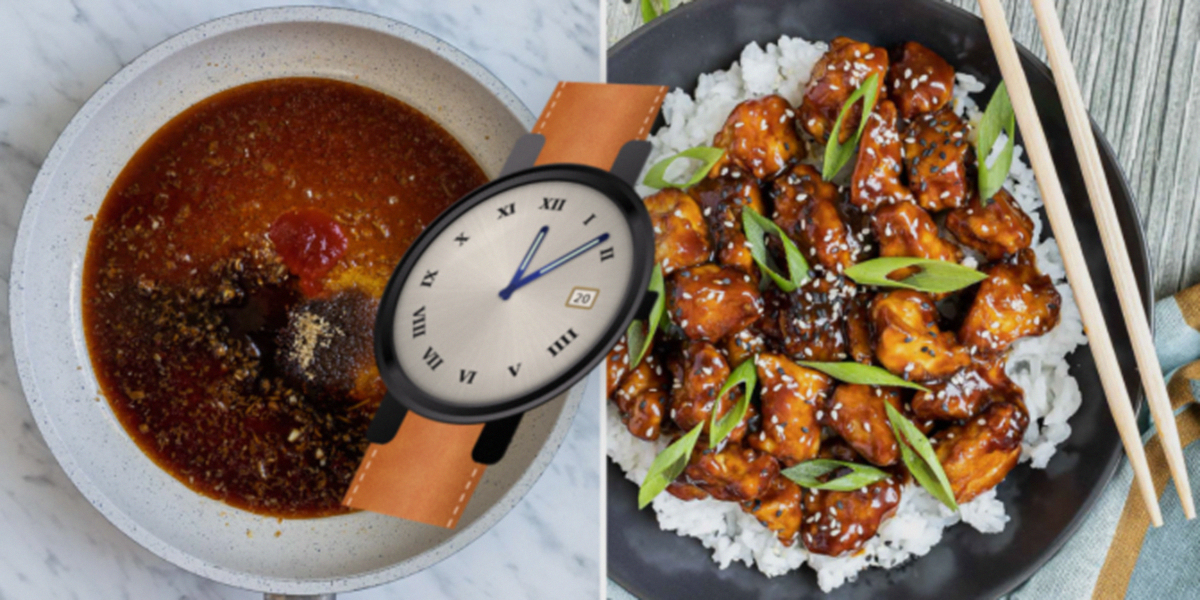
12:08
